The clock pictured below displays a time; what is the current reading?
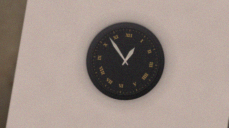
12:53
